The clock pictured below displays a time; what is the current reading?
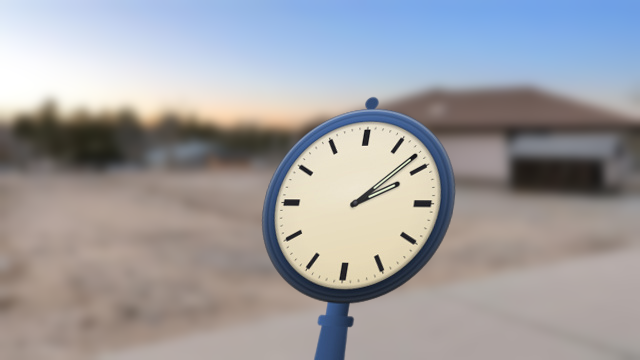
2:08
